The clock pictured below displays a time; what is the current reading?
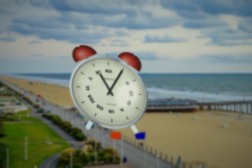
11:05
